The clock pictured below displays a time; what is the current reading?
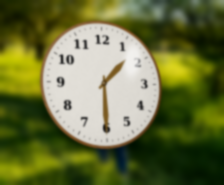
1:30
